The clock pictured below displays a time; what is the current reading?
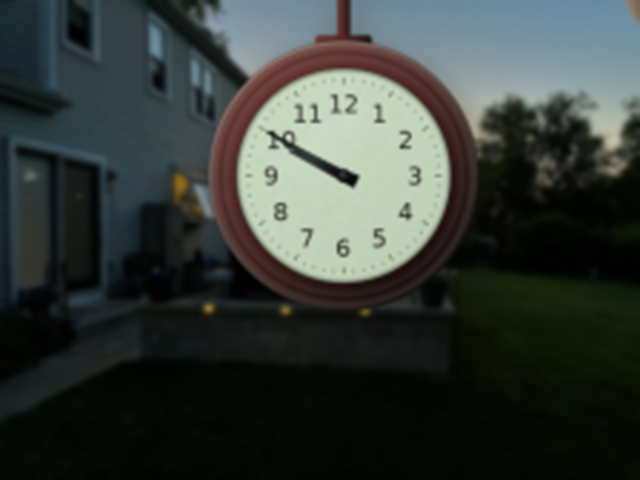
9:50
